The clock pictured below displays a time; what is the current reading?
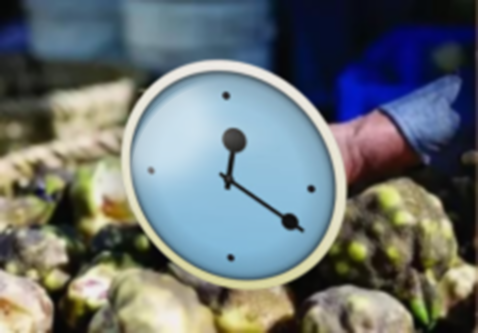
12:20
